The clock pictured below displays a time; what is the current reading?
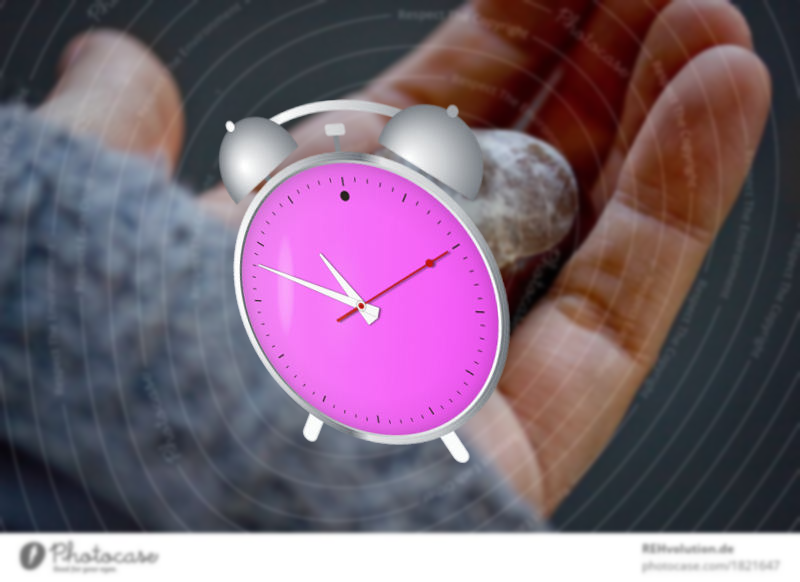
10:48:10
